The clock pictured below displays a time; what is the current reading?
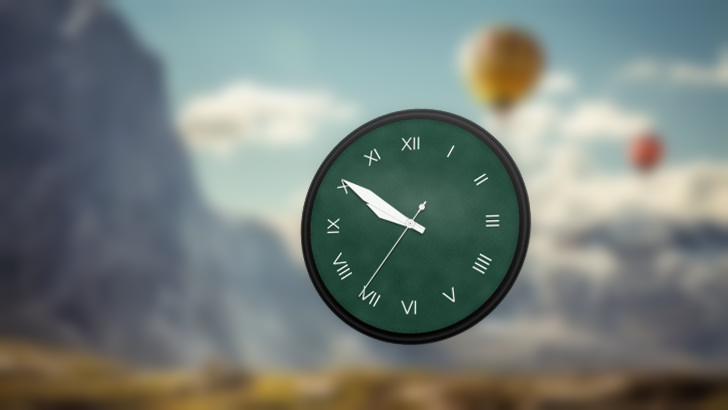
9:50:36
